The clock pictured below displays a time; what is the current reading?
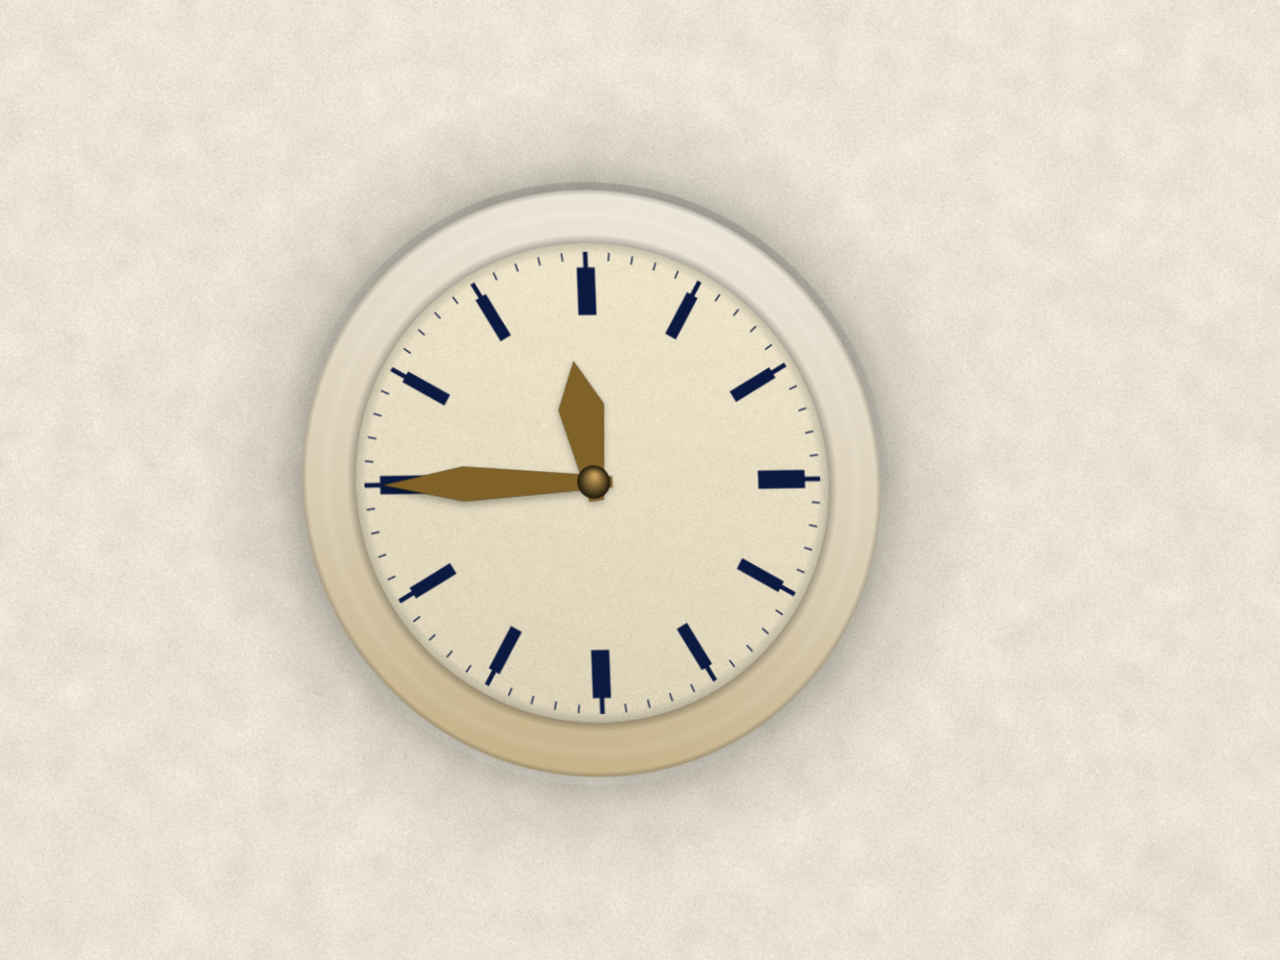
11:45
